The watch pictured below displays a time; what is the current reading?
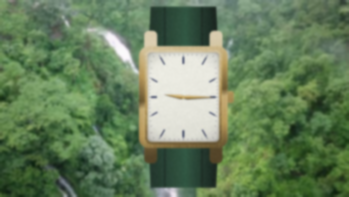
9:15
